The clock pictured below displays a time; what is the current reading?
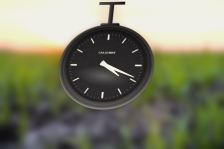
4:19
